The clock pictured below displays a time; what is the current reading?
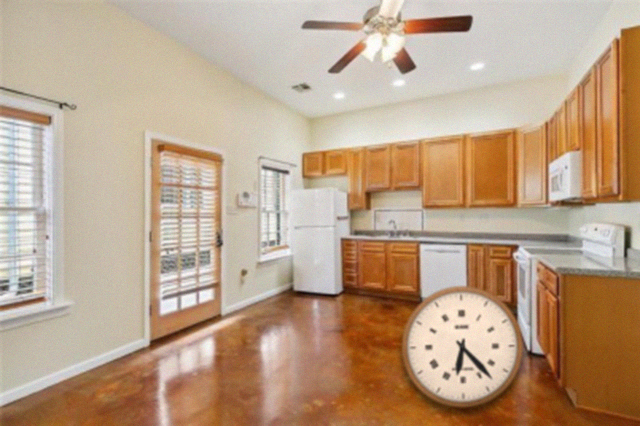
6:23
